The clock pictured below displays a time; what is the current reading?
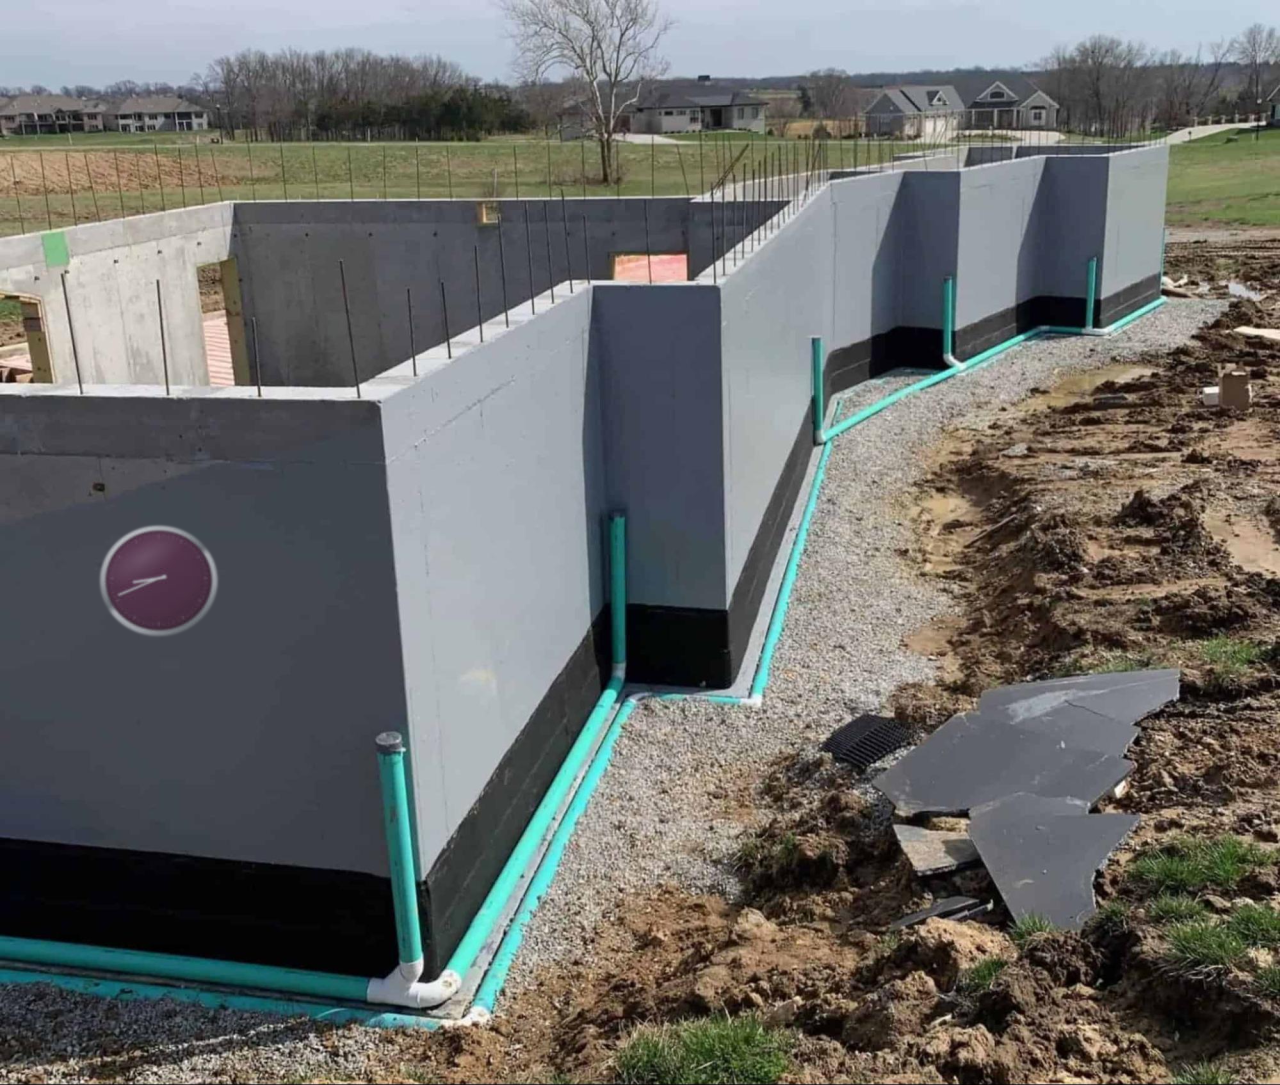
8:41
